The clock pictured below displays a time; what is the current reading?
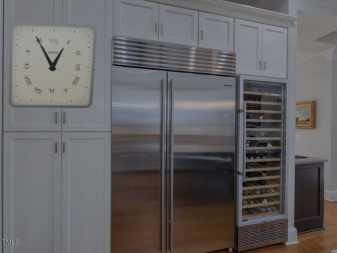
12:55
